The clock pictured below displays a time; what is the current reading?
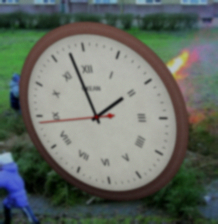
1:57:44
